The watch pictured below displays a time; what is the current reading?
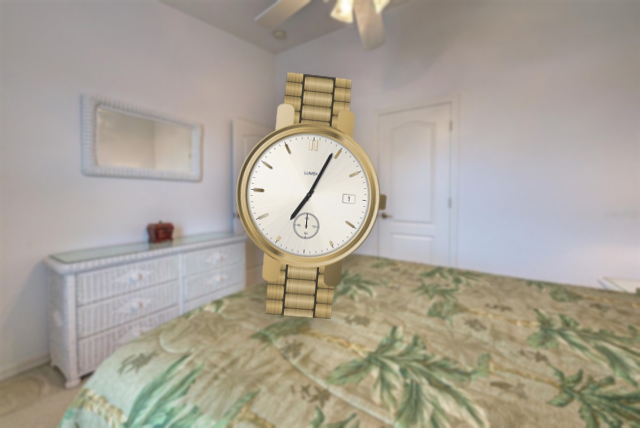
7:04
